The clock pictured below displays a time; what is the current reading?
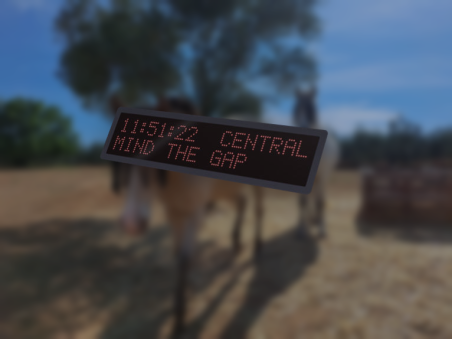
11:51:22
